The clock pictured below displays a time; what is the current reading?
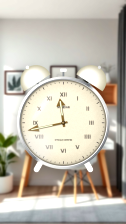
11:43
